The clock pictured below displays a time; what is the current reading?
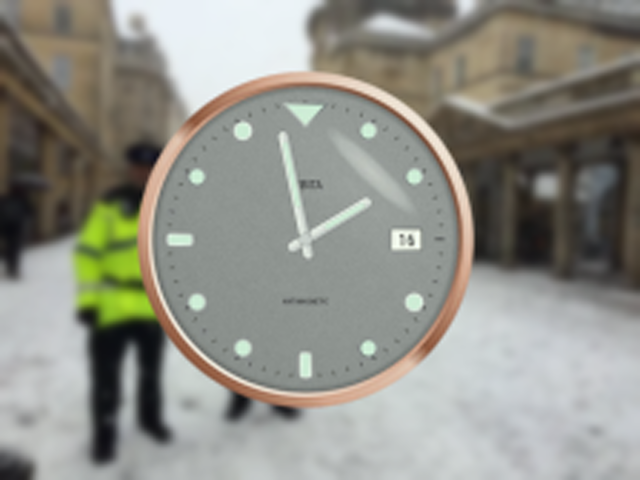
1:58
